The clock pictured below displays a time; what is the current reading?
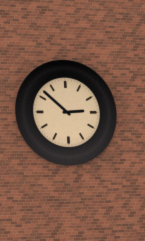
2:52
